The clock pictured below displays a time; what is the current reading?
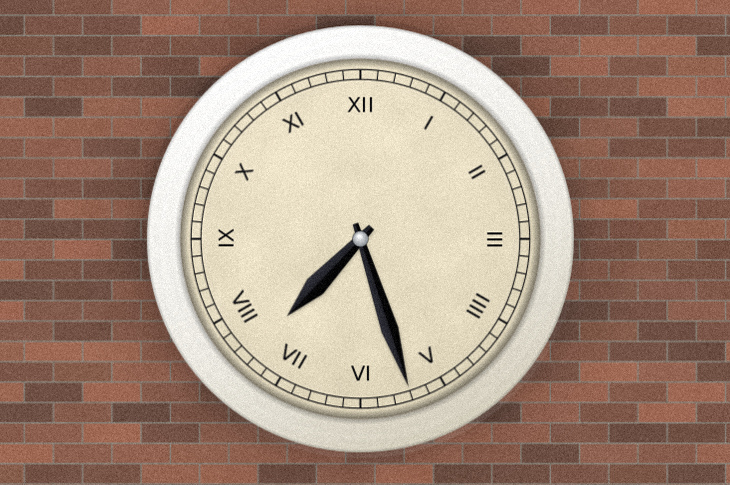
7:27
